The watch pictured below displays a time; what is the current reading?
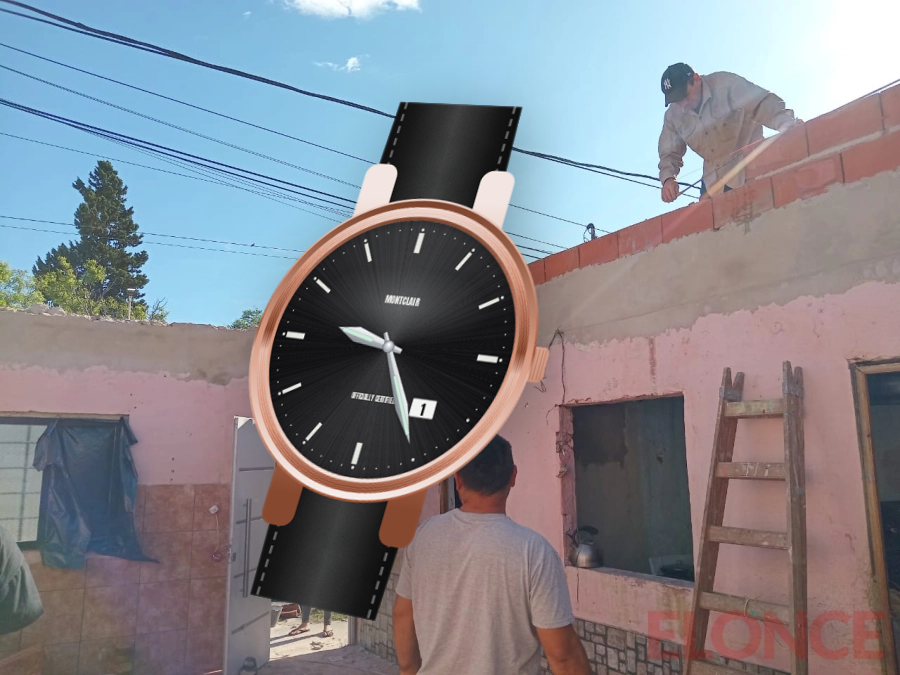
9:25
